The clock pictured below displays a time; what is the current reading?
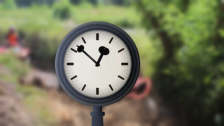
12:52
